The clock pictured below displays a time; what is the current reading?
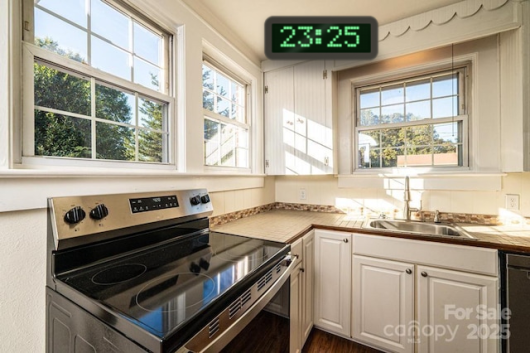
23:25
